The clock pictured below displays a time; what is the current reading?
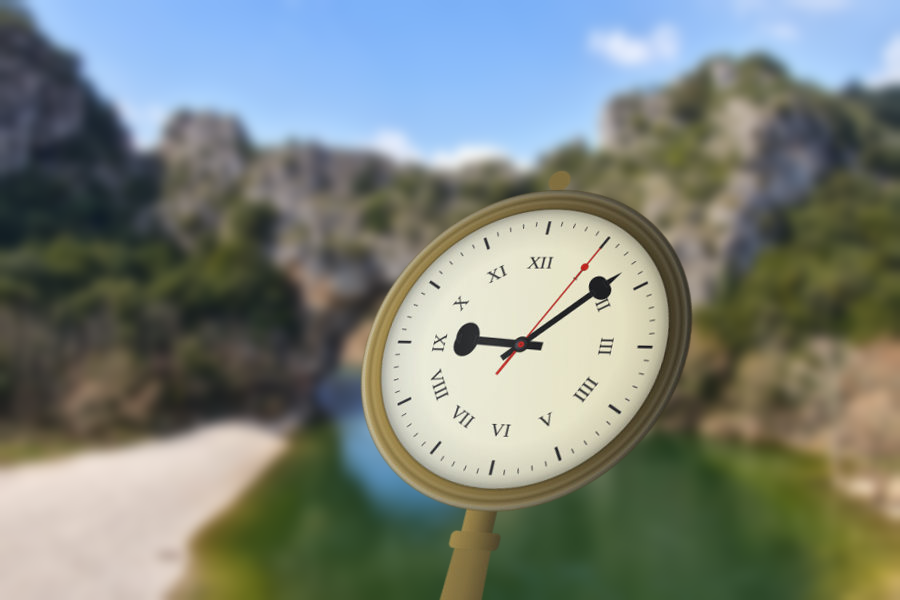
9:08:05
